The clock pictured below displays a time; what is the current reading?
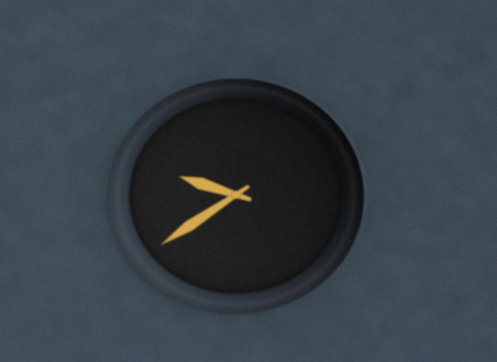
9:39
